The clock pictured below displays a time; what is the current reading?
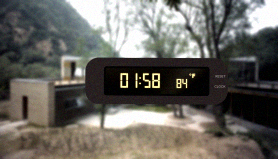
1:58
